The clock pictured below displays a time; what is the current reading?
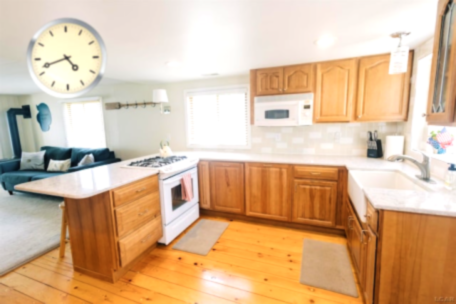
4:42
